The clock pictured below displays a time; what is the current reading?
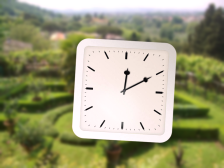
12:10
